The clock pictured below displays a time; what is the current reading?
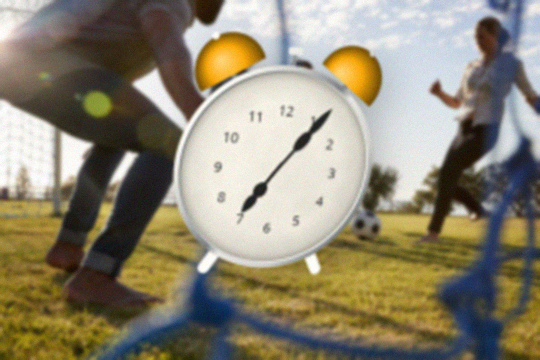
7:06
